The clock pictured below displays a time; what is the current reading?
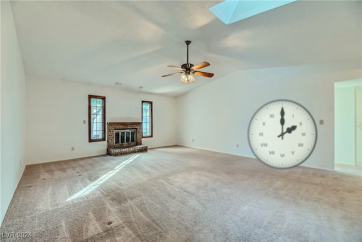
2:00
